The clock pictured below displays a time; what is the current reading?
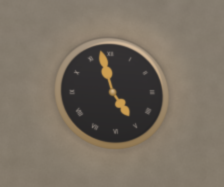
4:58
